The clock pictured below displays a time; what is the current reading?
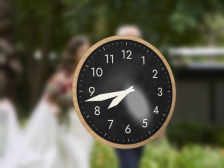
7:43
